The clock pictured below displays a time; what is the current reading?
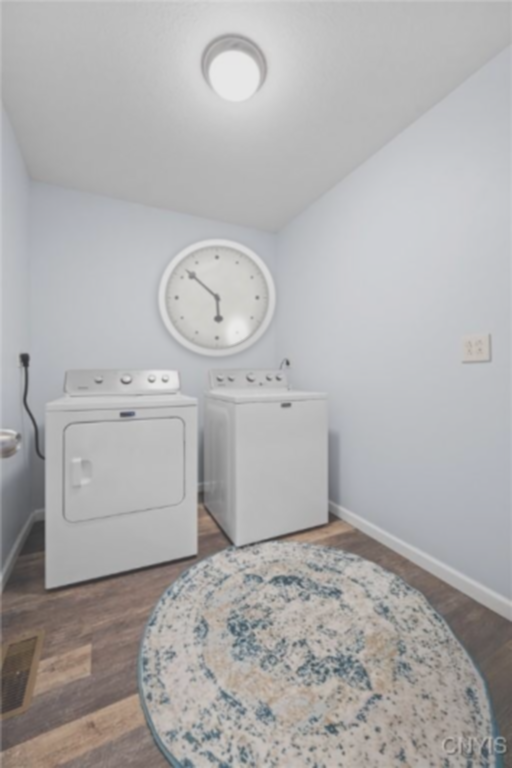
5:52
